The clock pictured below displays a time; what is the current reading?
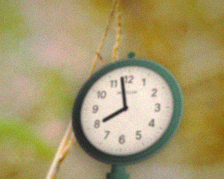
7:58
